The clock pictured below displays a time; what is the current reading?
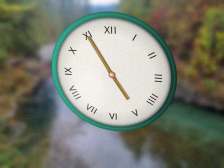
4:55
